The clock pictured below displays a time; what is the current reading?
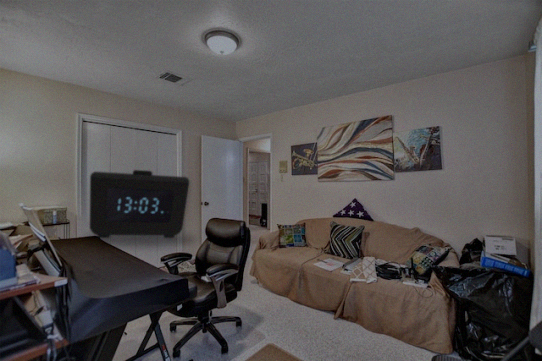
13:03
